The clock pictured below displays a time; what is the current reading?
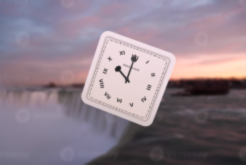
10:00
